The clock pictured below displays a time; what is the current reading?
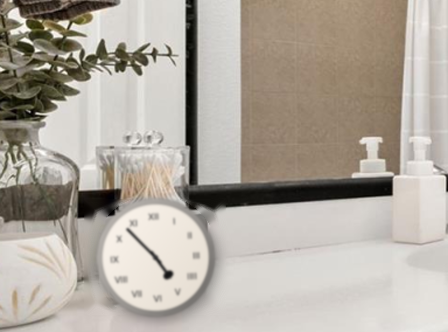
4:53
